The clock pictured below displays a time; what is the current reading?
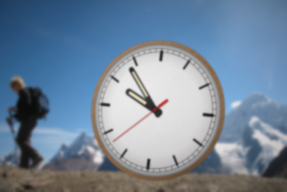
9:53:38
